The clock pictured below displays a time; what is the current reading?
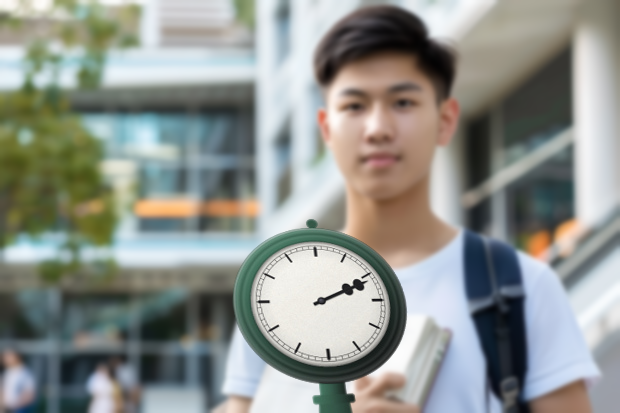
2:11
